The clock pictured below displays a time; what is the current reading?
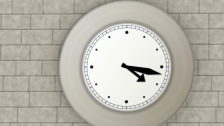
4:17
